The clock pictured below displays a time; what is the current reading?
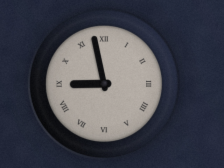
8:58
